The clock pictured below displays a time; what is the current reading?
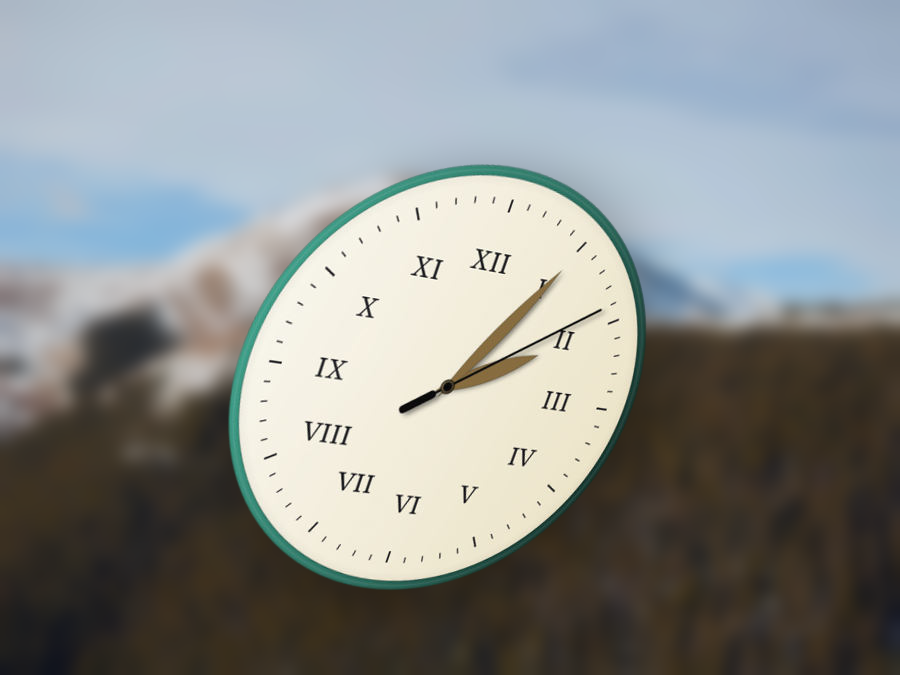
2:05:09
